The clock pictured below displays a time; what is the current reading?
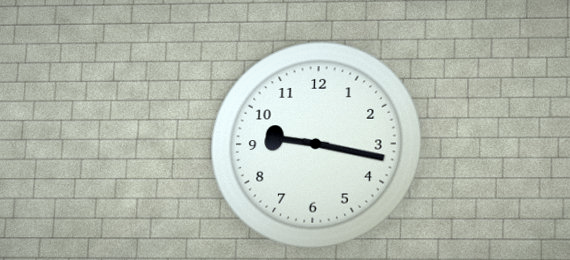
9:17
